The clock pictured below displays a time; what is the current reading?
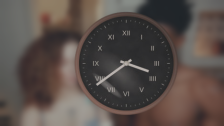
3:39
